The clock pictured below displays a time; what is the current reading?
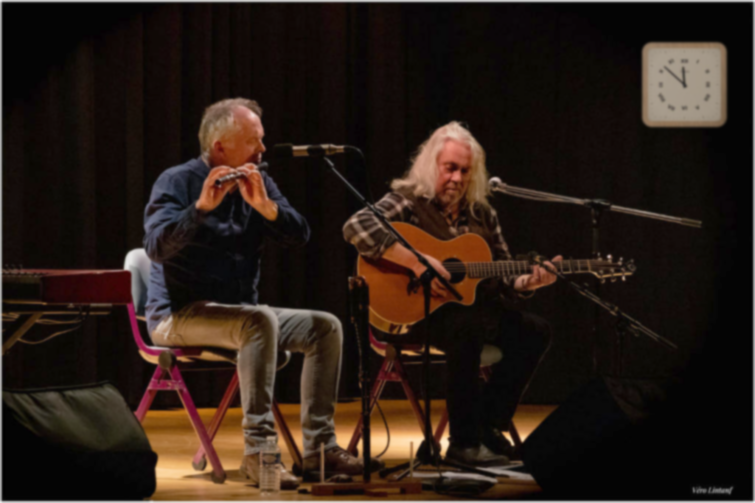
11:52
